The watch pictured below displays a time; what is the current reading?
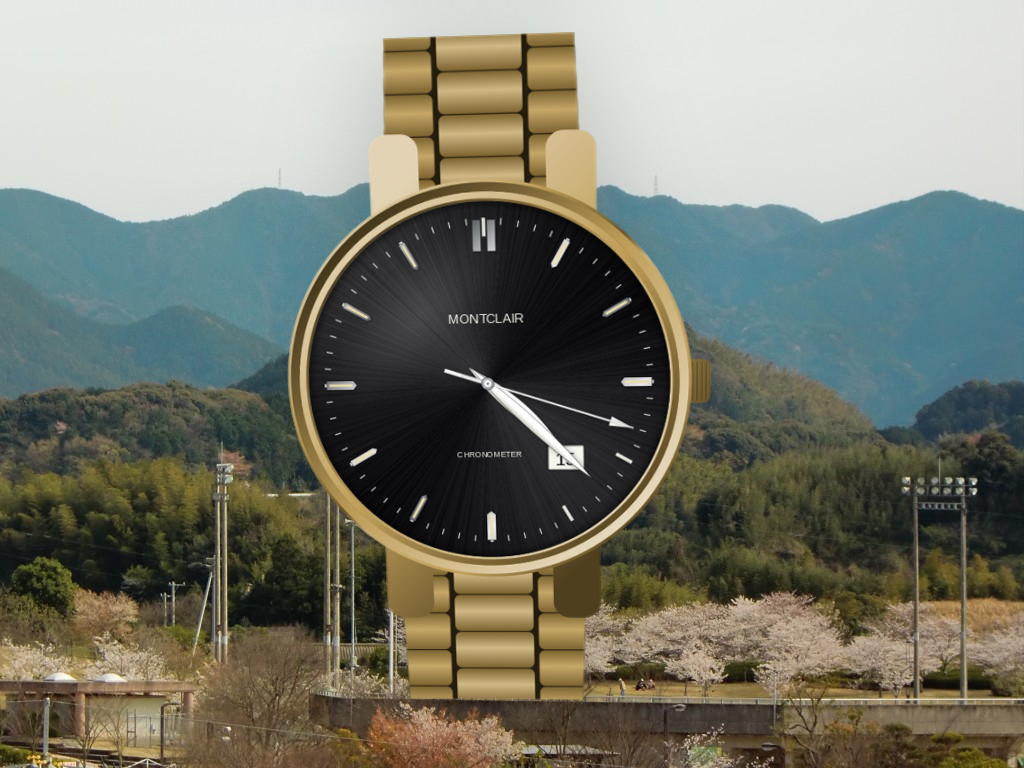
4:22:18
